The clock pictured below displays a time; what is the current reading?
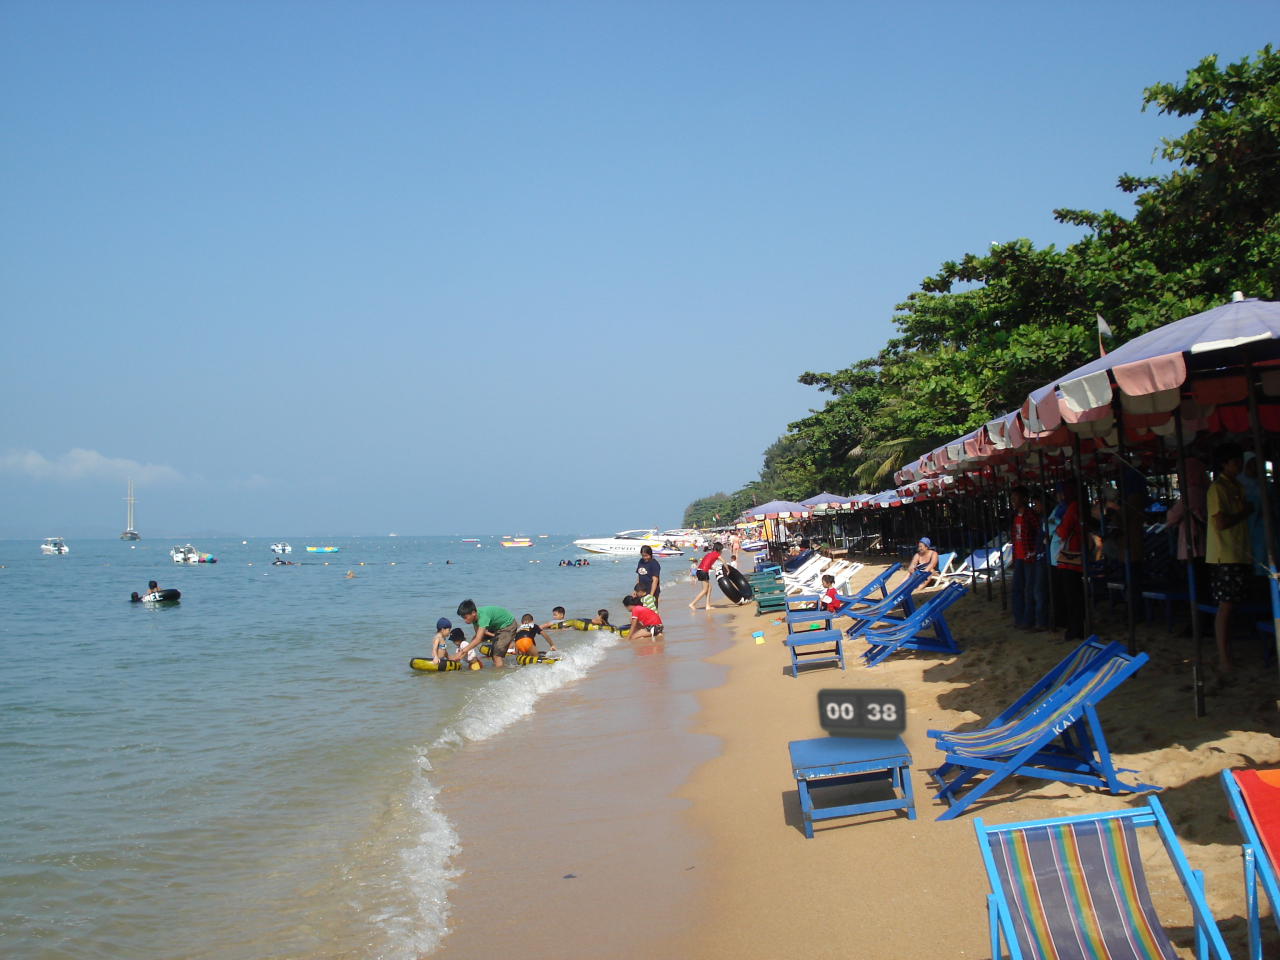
0:38
